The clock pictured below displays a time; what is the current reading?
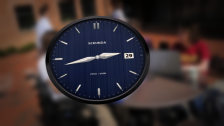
2:43
